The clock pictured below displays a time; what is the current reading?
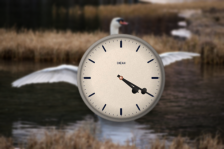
4:20
